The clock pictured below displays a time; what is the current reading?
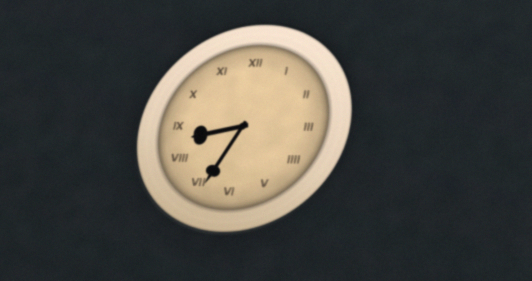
8:34
